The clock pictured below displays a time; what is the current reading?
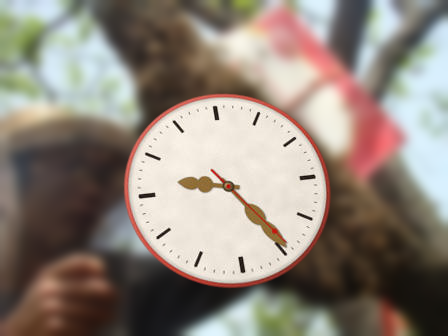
9:24:24
